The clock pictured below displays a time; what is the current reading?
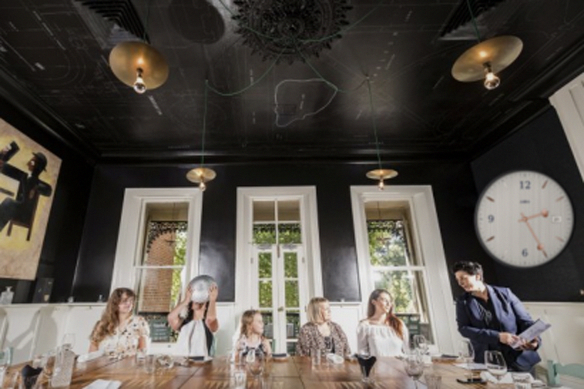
2:25
